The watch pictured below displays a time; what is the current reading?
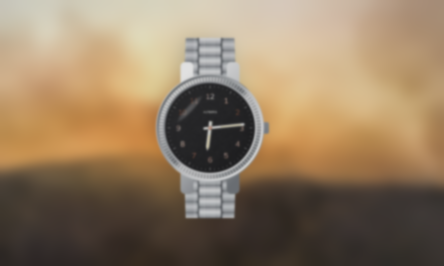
6:14
